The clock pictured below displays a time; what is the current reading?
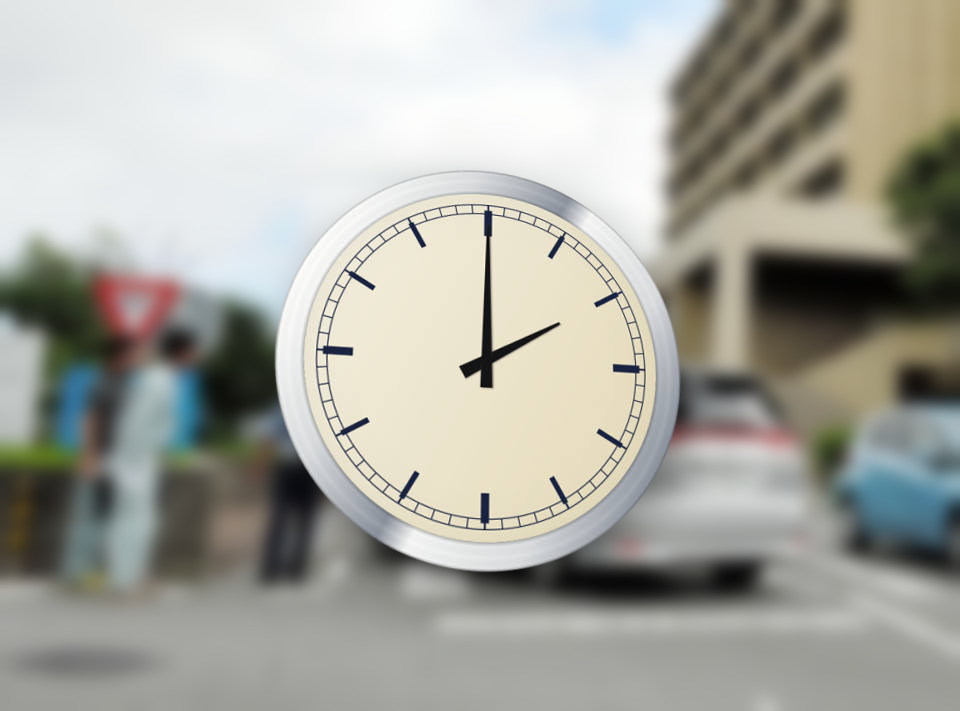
2:00
